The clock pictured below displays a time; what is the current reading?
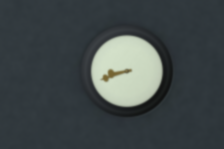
8:42
